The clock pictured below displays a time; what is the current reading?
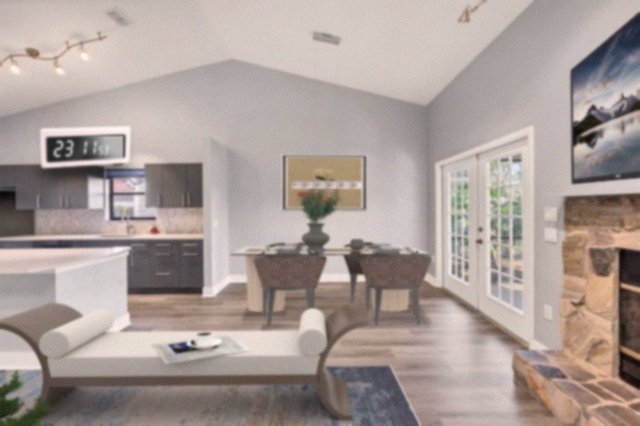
23:11
